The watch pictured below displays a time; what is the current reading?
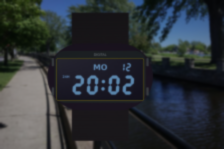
20:02
